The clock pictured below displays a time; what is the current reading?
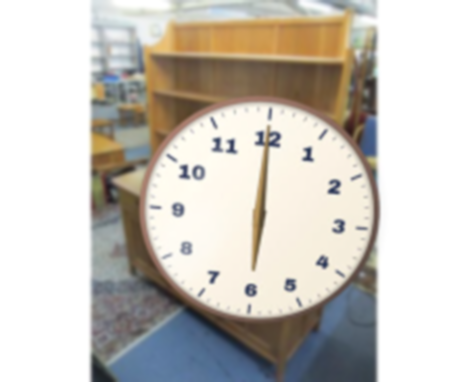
6:00
